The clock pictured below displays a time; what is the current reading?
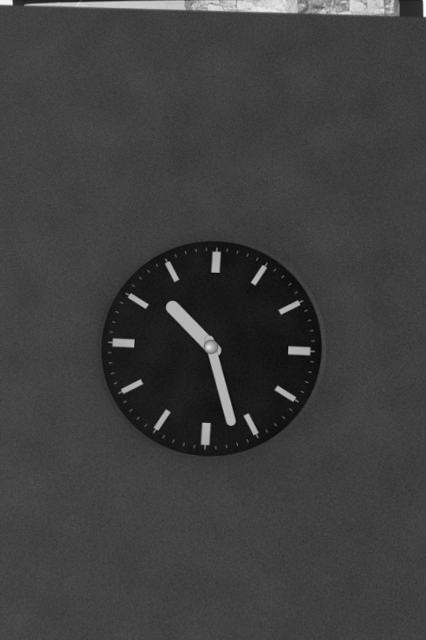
10:27
